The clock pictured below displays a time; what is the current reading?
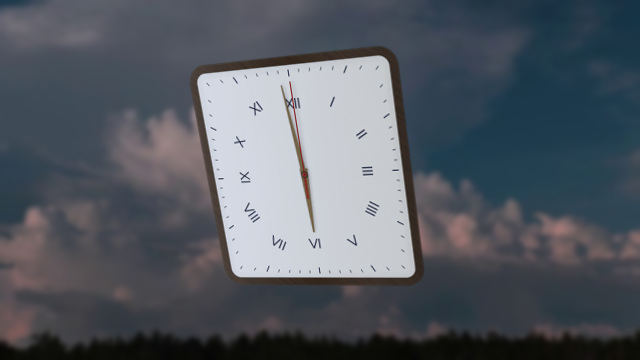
5:59:00
